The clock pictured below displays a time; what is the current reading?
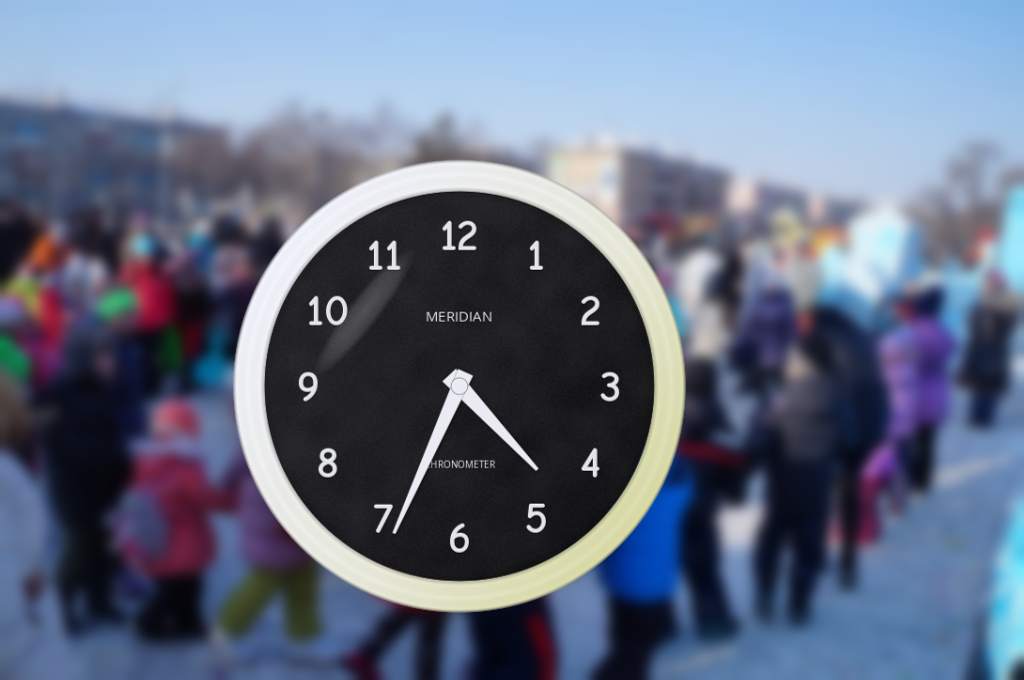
4:34
